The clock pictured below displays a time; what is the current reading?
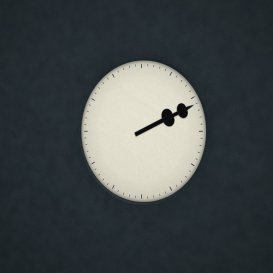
2:11
